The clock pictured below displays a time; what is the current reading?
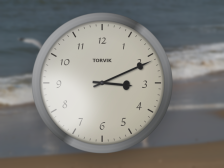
3:11
